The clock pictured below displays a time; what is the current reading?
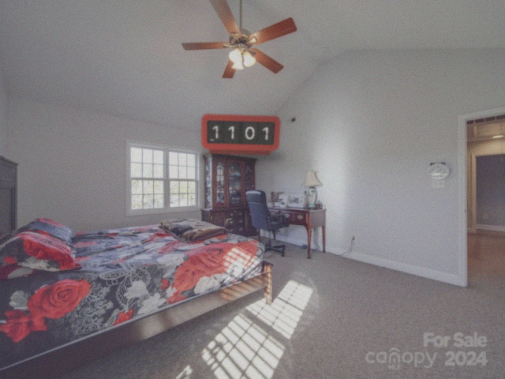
11:01
